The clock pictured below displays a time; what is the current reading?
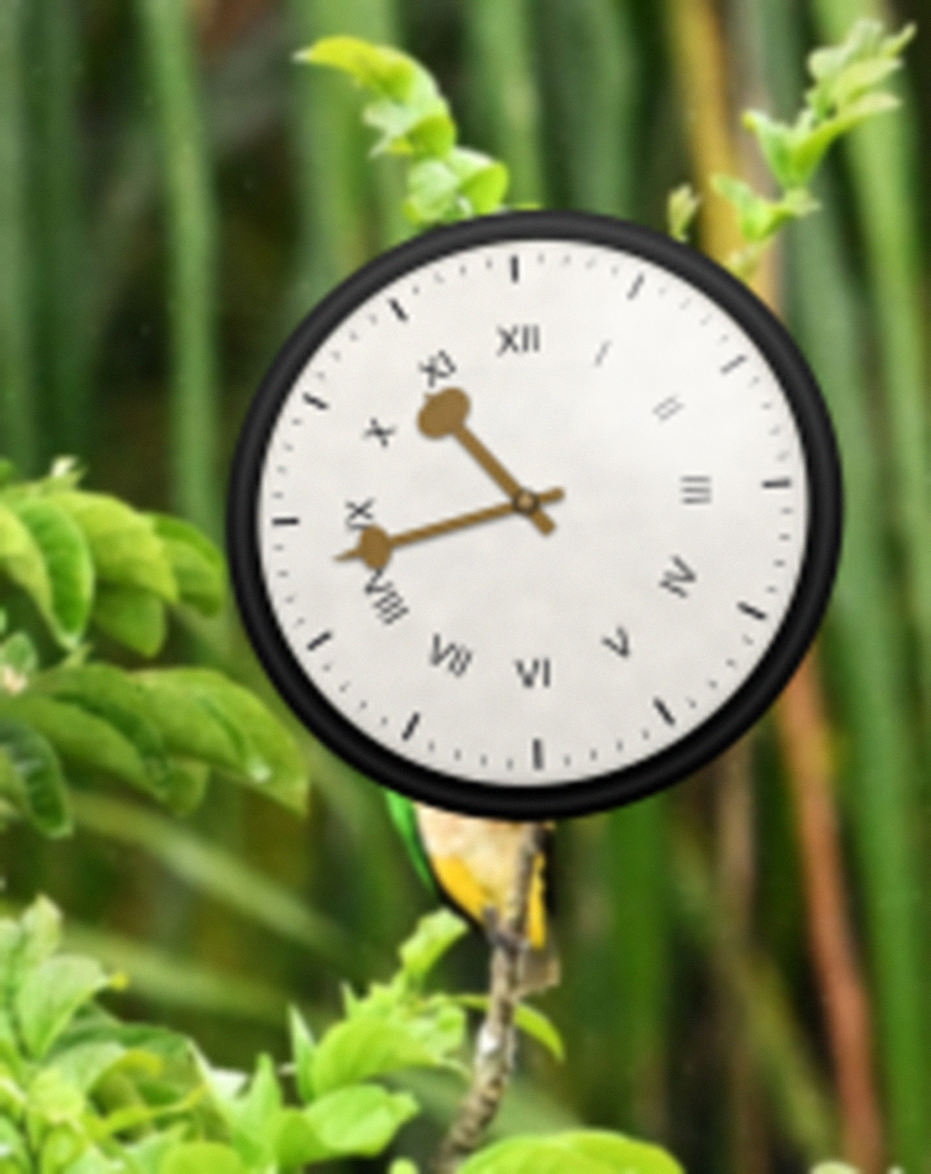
10:43
